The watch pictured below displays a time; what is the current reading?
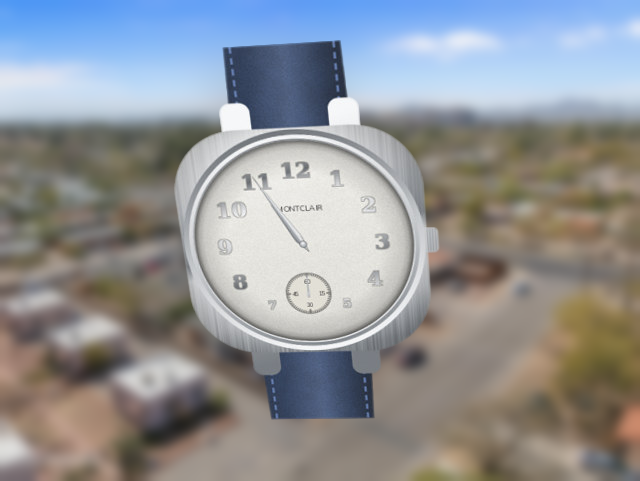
10:55
